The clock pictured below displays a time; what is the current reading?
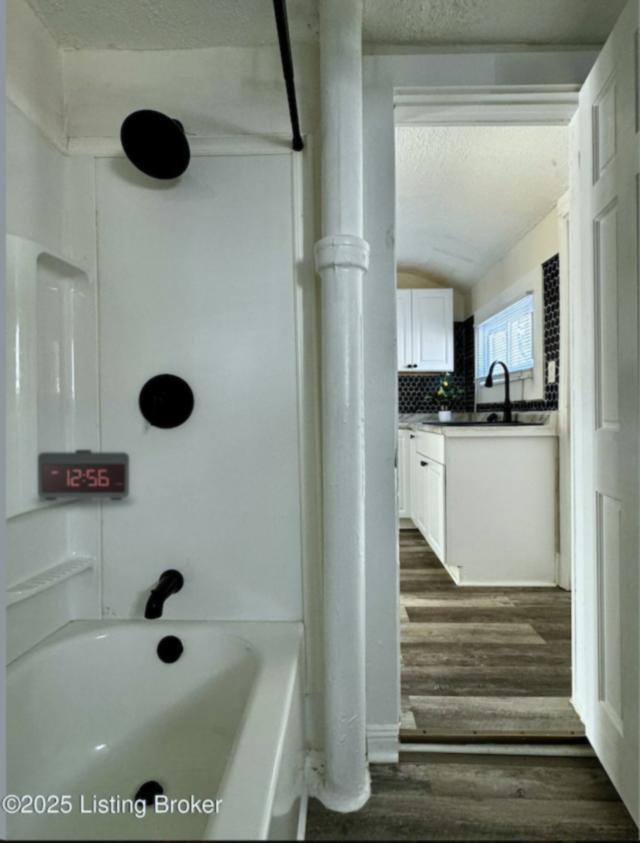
12:56
